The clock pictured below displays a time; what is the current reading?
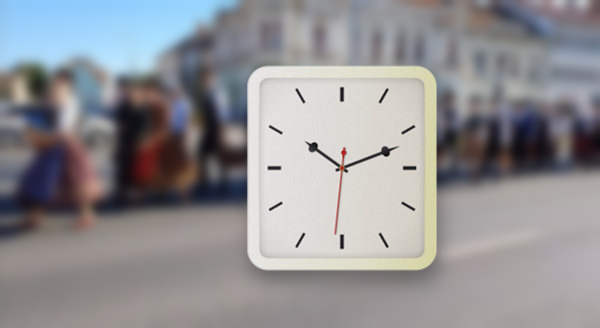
10:11:31
